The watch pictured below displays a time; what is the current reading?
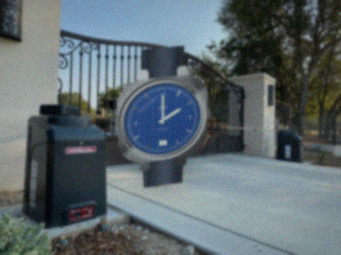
2:00
